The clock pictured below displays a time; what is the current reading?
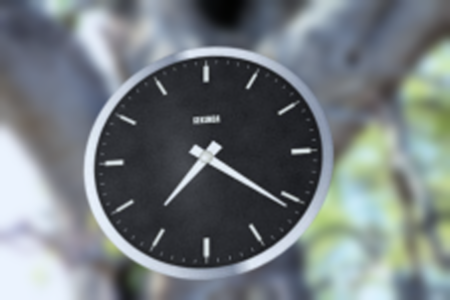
7:21
